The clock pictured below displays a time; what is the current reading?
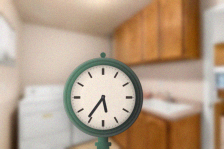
5:36
